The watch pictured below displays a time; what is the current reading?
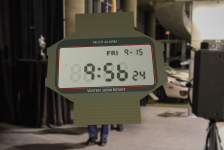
9:56:24
